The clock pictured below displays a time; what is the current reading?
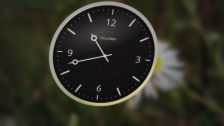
10:42
